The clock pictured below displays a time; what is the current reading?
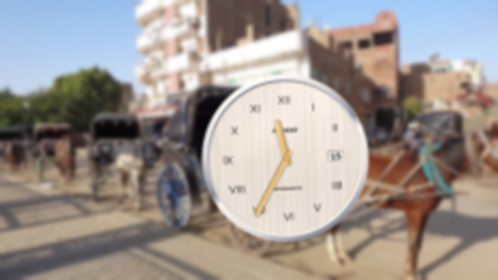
11:35
